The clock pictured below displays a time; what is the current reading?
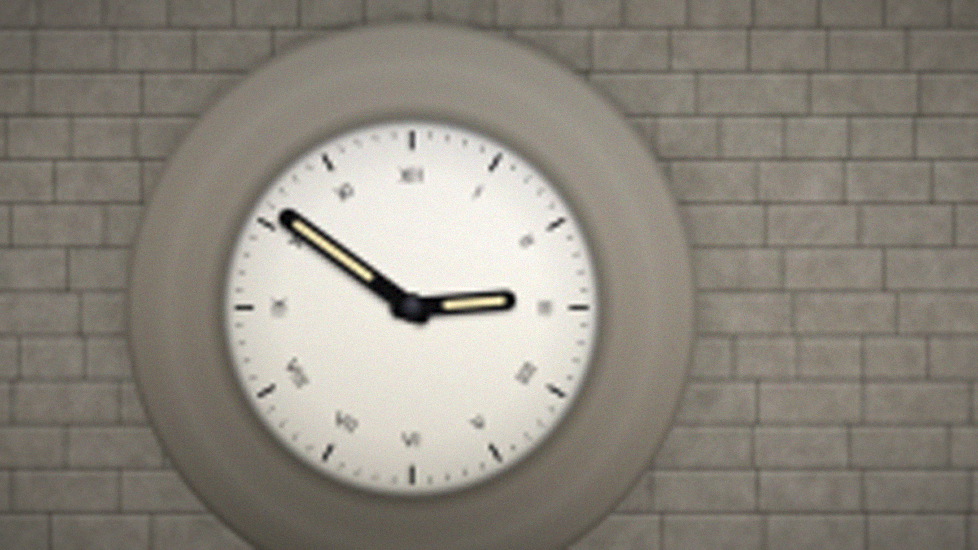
2:51
